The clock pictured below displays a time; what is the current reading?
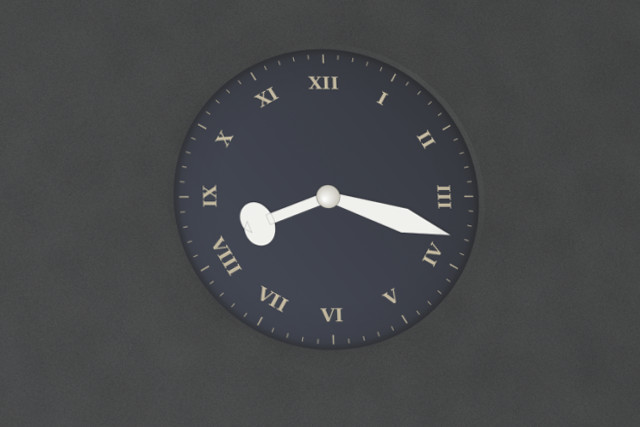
8:18
